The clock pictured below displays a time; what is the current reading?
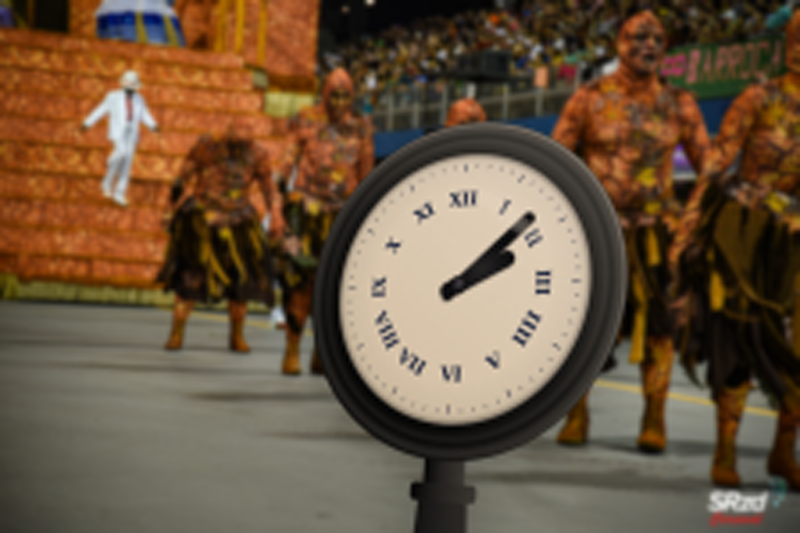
2:08
